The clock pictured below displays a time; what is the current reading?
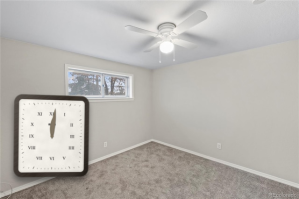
12:01
